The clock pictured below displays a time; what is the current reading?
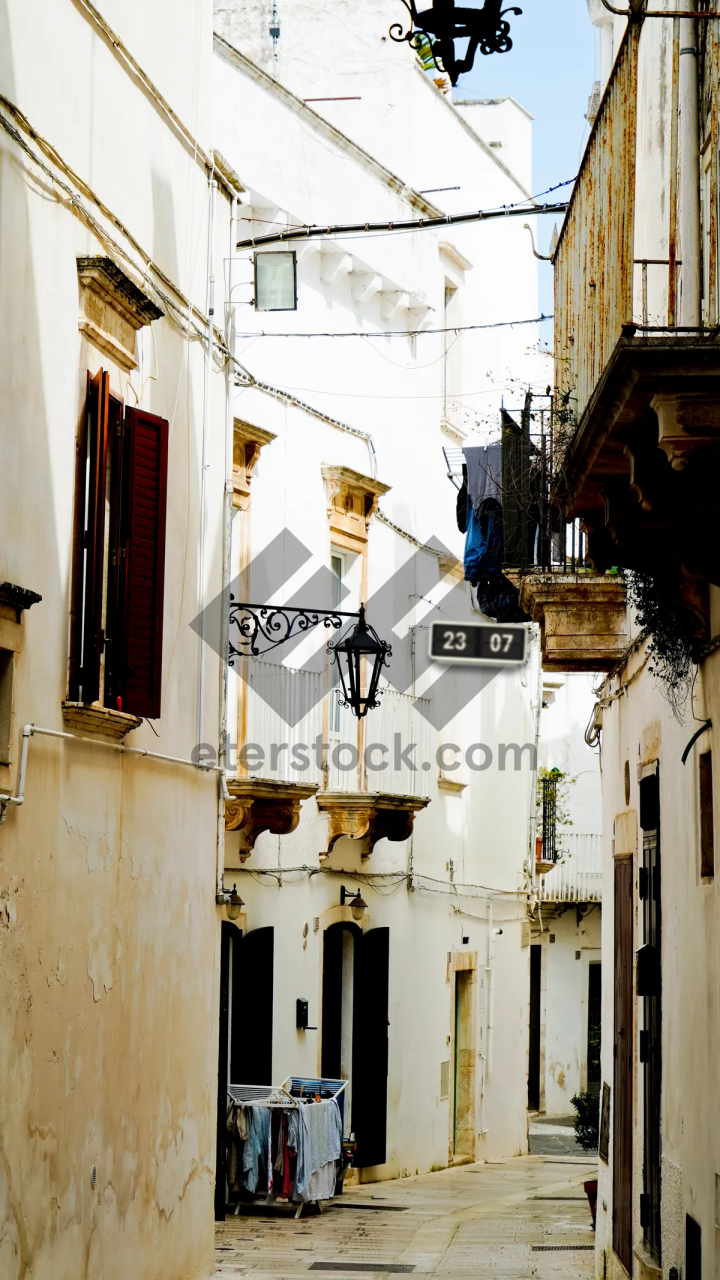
23:07
